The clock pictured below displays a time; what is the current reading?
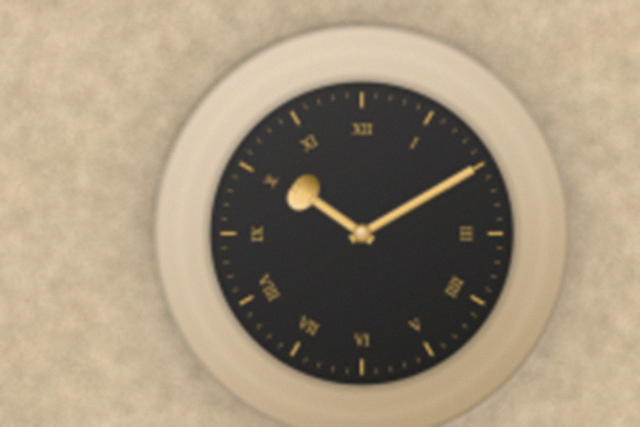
10:10
